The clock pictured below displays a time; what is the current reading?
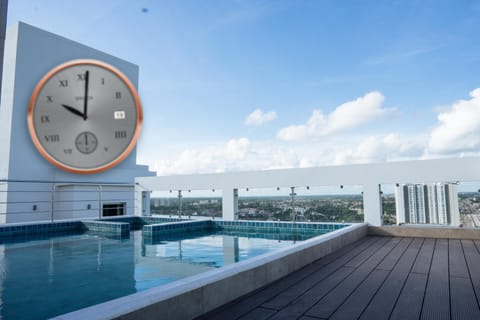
10:01
